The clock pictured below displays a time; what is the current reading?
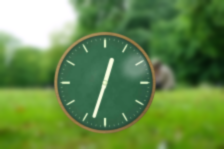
12:33
